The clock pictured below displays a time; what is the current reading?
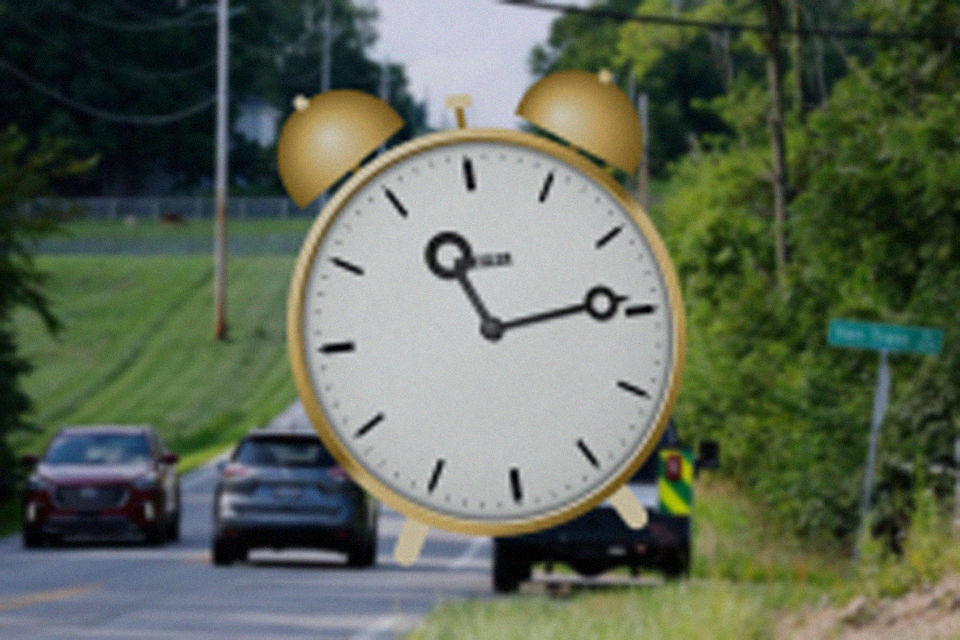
11:14
